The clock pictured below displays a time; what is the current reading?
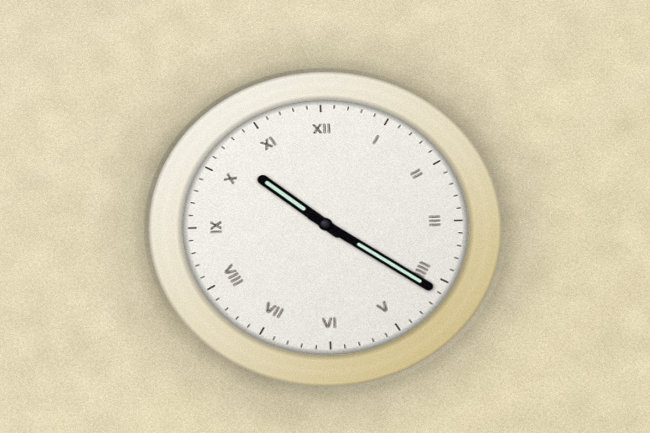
10:21
